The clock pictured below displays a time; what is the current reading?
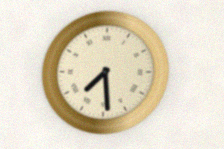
7:29
